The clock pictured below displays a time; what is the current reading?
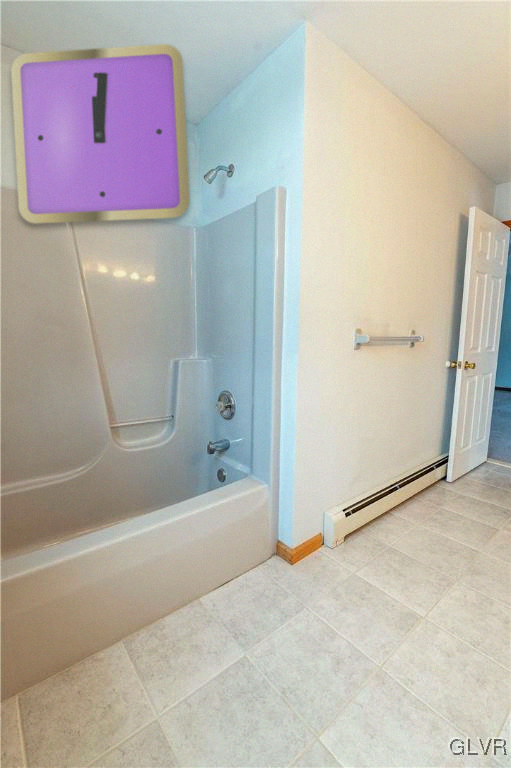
12:01
